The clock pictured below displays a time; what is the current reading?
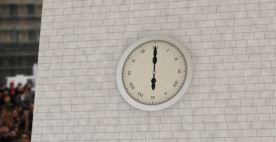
6:00
